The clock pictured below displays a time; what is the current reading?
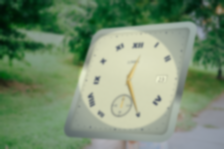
12:25
